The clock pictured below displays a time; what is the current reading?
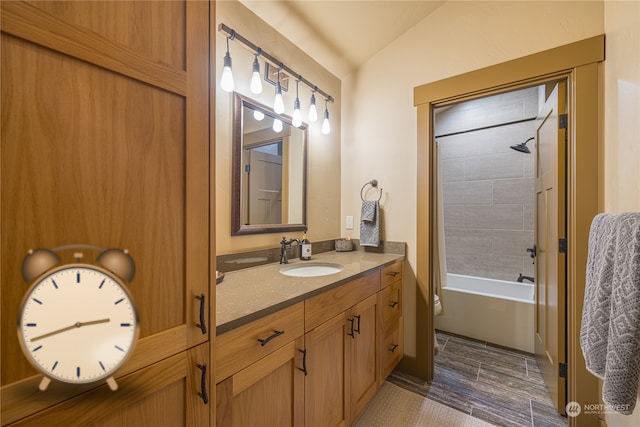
2:42
